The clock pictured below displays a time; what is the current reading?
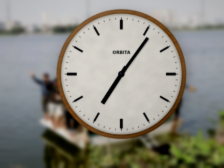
7:06
